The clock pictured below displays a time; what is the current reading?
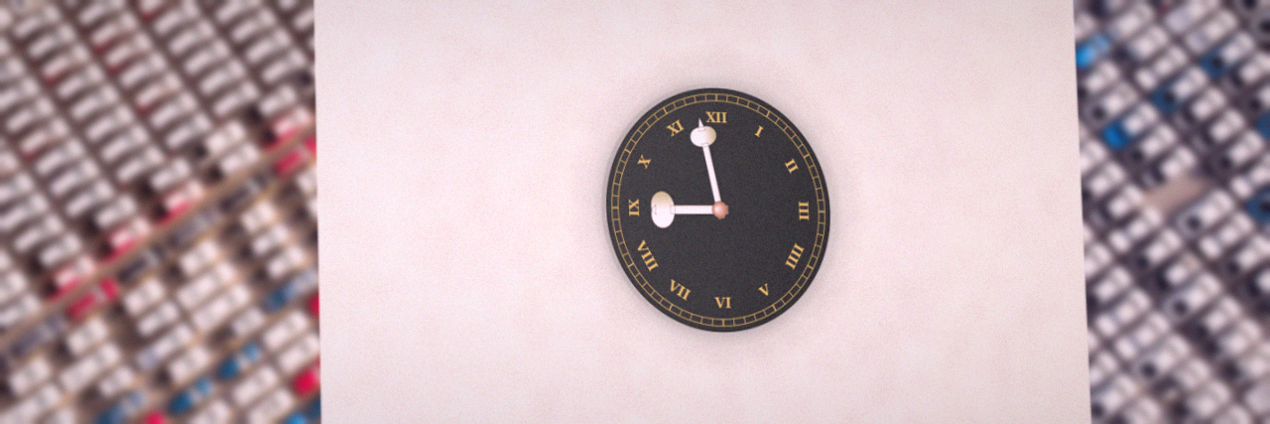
8:58
